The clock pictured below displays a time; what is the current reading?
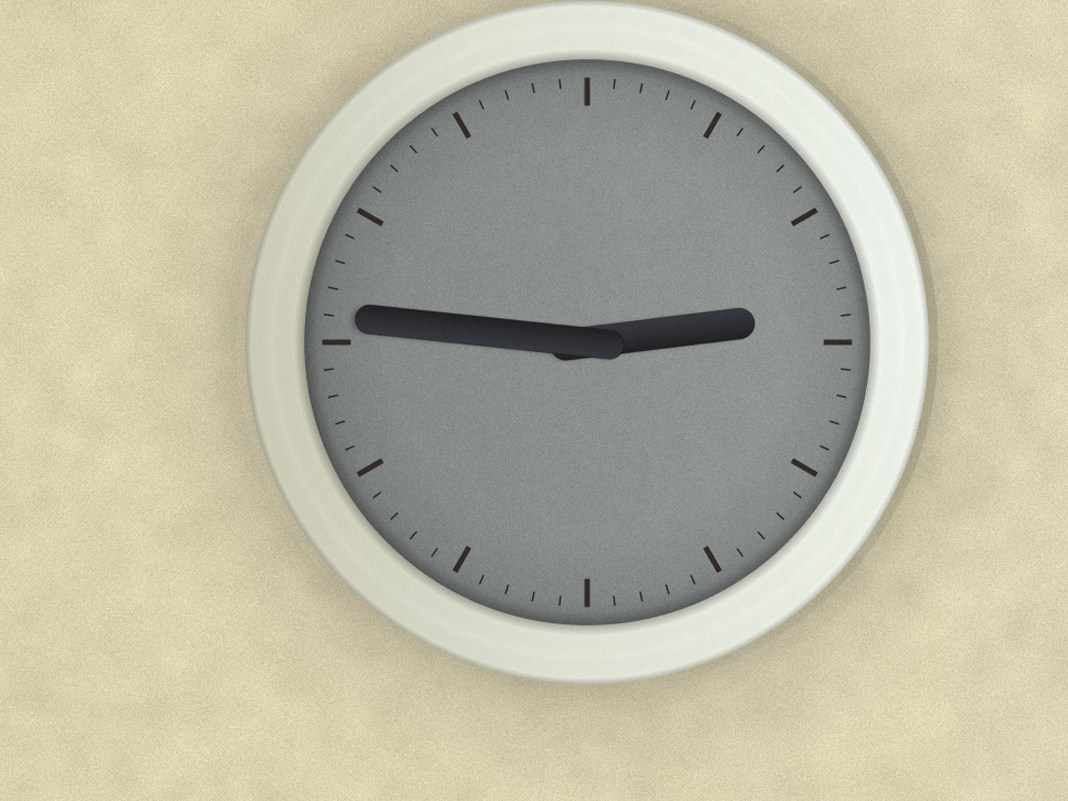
2:46
